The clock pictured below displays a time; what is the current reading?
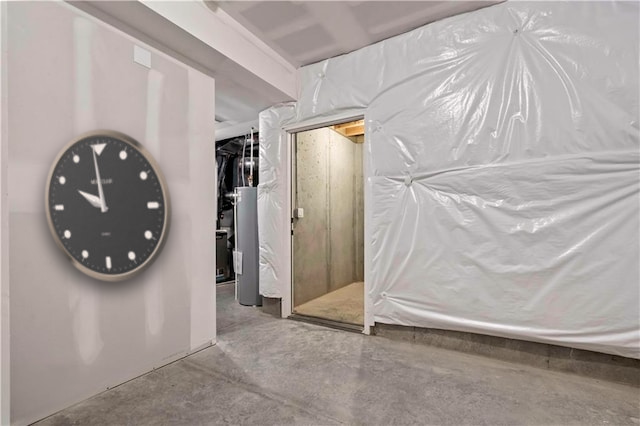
9:59
